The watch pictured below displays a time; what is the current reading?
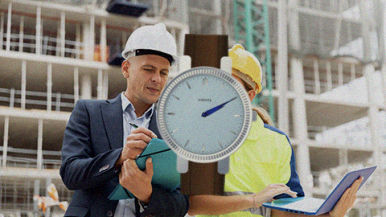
2:10
